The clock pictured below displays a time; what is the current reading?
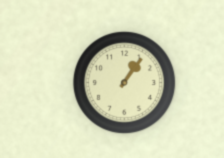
1:06
